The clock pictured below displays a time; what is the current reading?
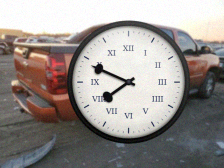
7:49
